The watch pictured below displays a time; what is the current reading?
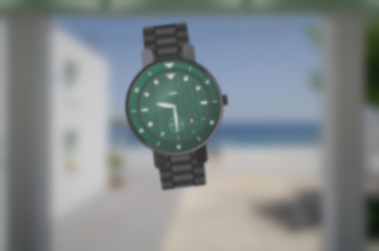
9:30
